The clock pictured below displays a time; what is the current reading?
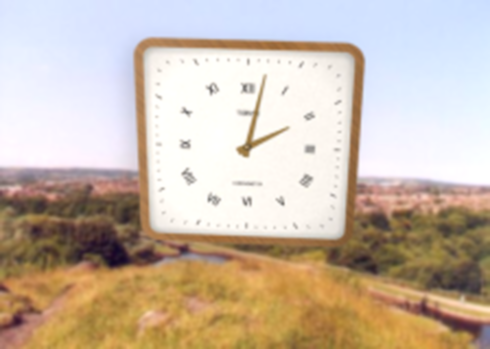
2:02
